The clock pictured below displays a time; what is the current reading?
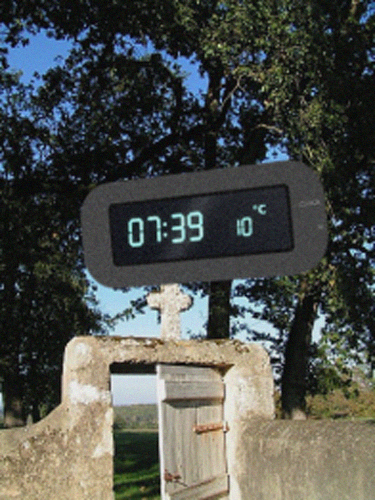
7:39
